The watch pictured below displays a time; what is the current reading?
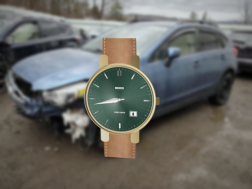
8:43
